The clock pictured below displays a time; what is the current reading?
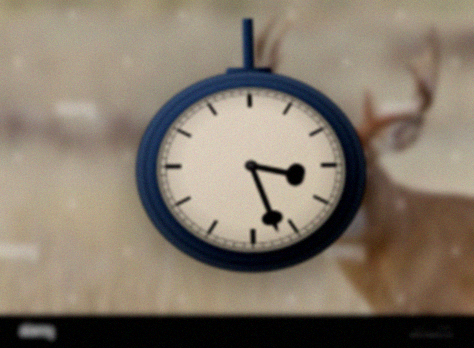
3:27
